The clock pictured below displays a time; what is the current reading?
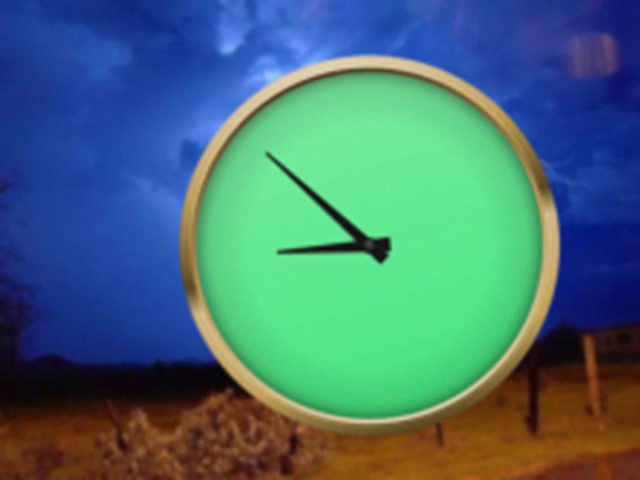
8:52
